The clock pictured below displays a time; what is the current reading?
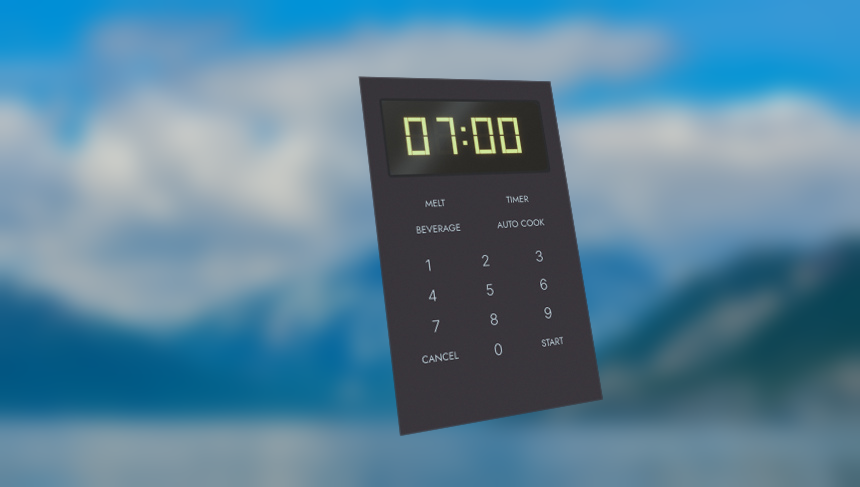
7:00
